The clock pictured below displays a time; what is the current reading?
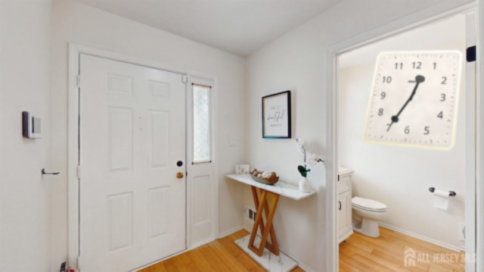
12:35
